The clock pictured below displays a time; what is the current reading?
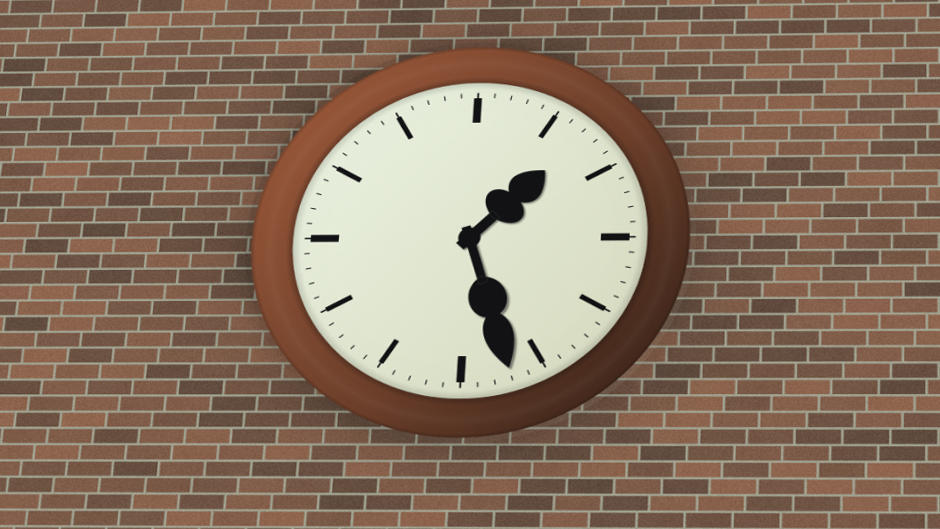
1:27
